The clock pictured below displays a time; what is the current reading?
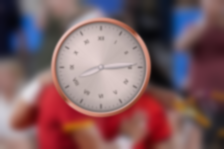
8:14
